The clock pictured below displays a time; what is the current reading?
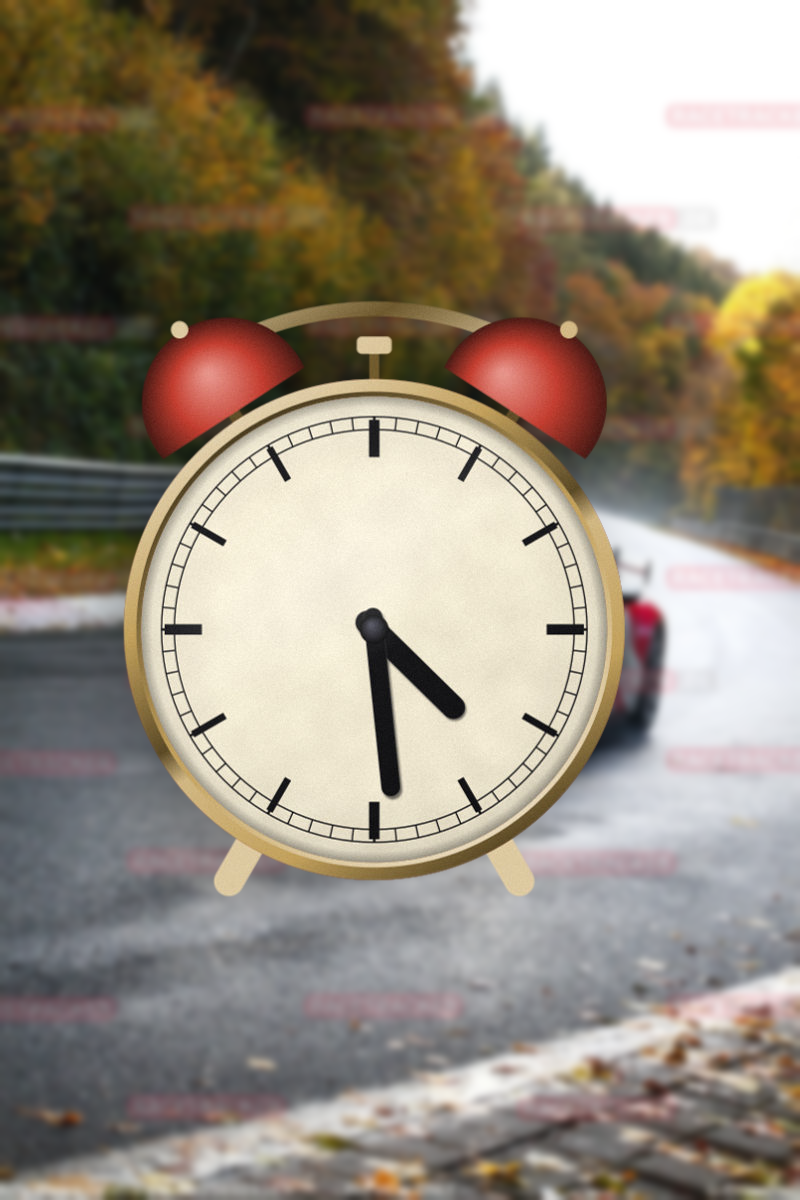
4:29
